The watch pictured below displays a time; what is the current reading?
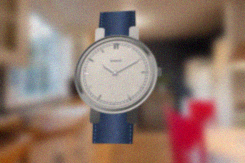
10:10
